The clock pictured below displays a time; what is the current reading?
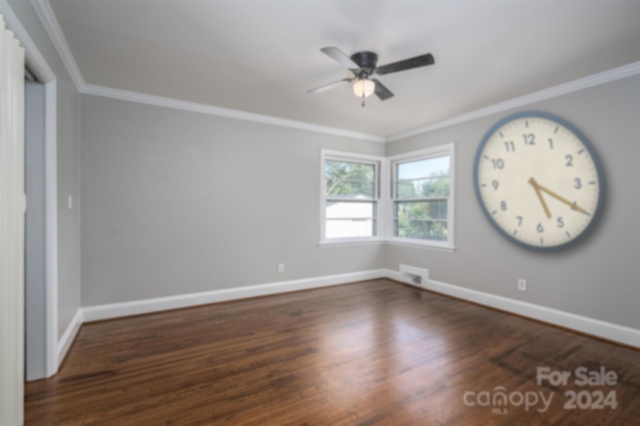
5:20
